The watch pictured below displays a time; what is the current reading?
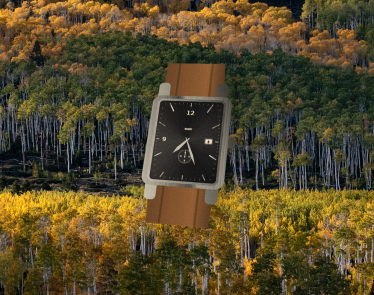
7:26
